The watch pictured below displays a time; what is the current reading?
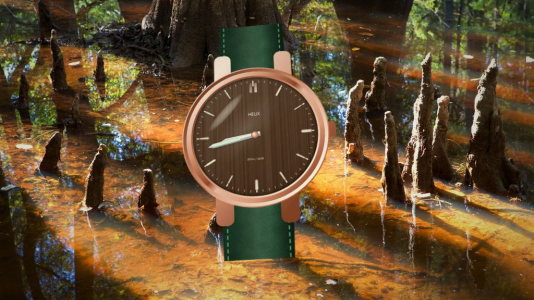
8:43
